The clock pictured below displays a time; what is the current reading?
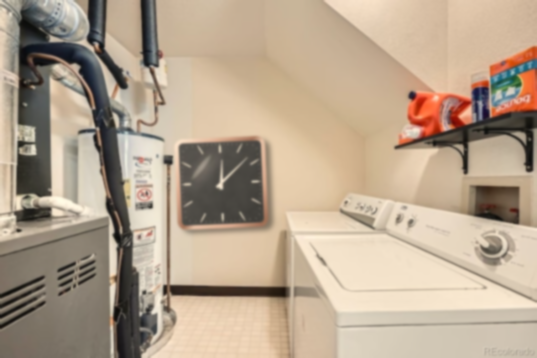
12:08
